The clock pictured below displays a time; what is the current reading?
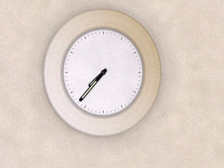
7:37
